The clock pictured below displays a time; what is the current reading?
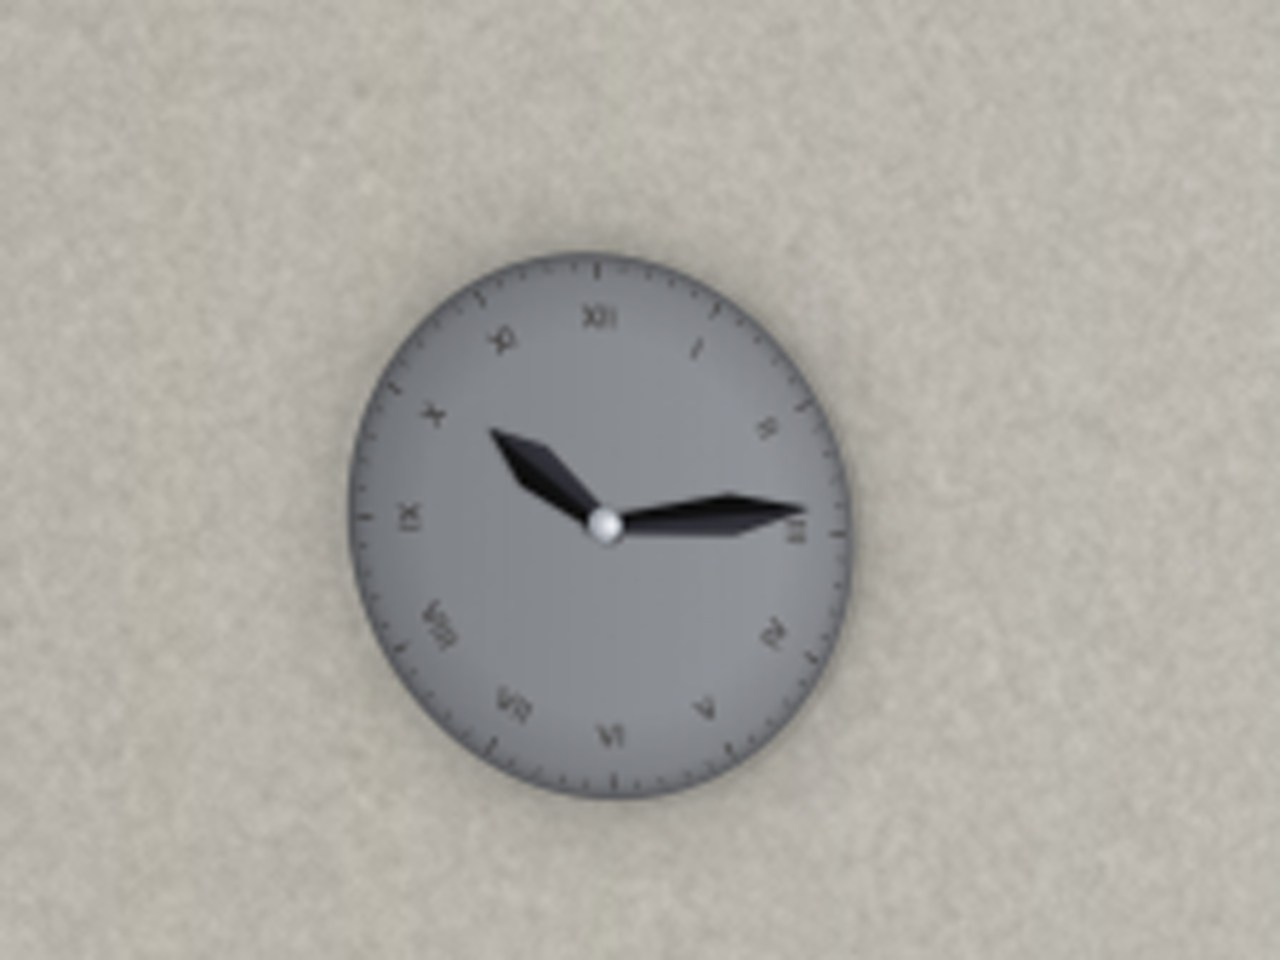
10:14
